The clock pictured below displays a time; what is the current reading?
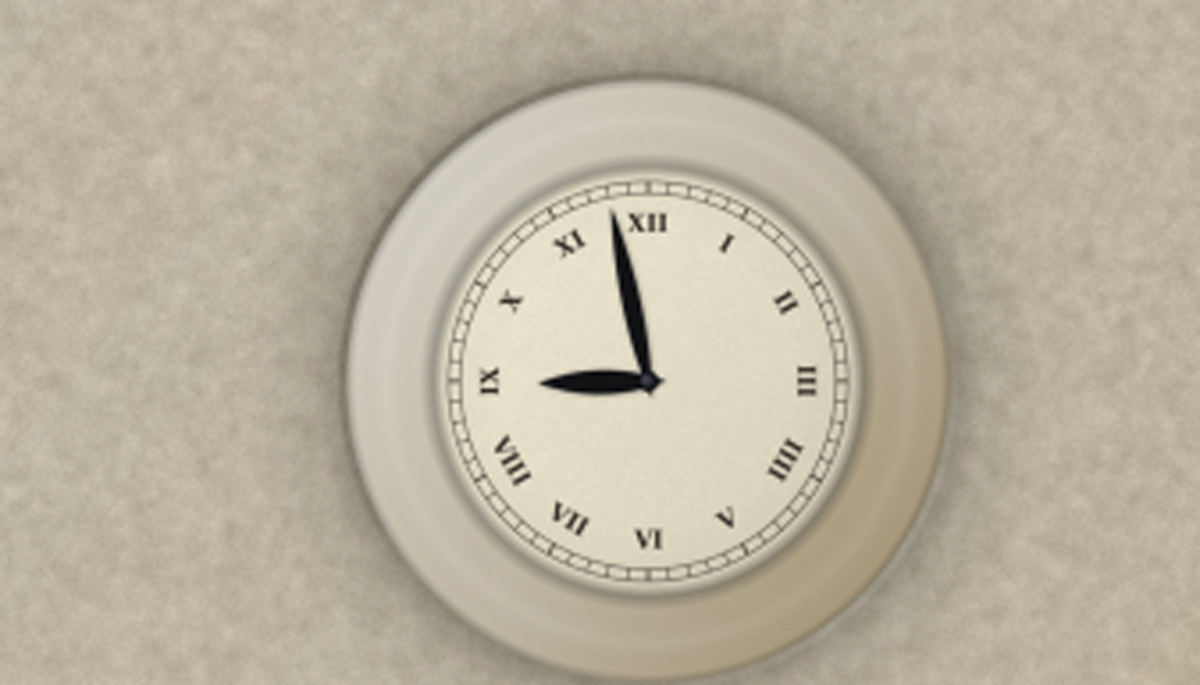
8:58
